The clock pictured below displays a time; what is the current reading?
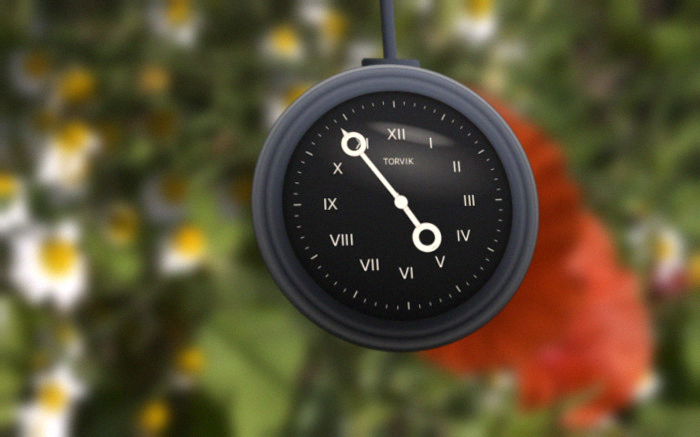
4:54
